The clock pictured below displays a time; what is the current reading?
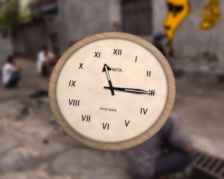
11:15
